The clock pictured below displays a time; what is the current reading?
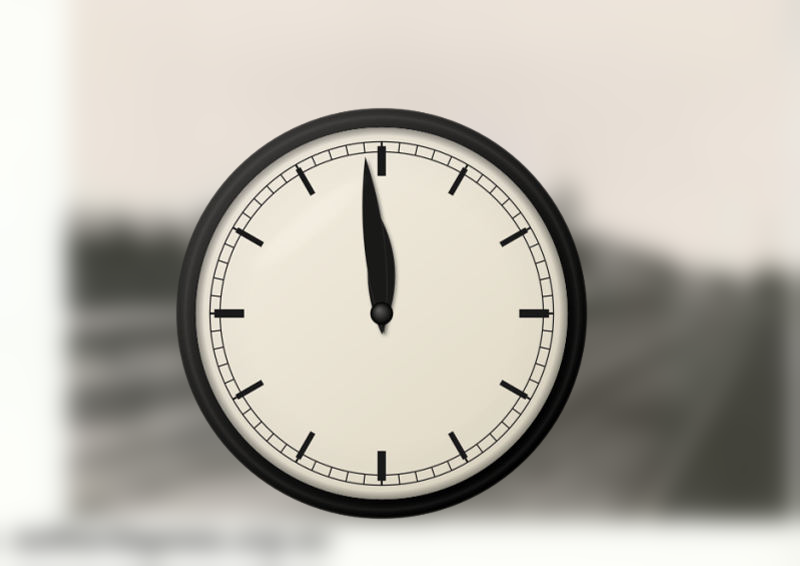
11:59
